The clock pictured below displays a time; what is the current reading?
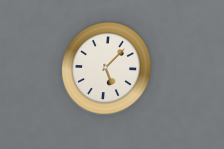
5:07
